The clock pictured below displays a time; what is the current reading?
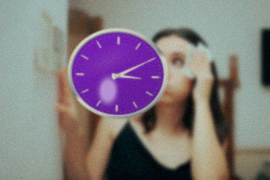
3:10
